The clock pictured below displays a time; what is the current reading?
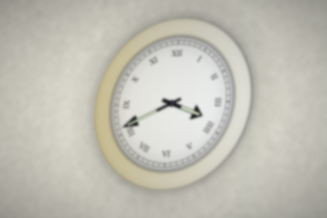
3:41
